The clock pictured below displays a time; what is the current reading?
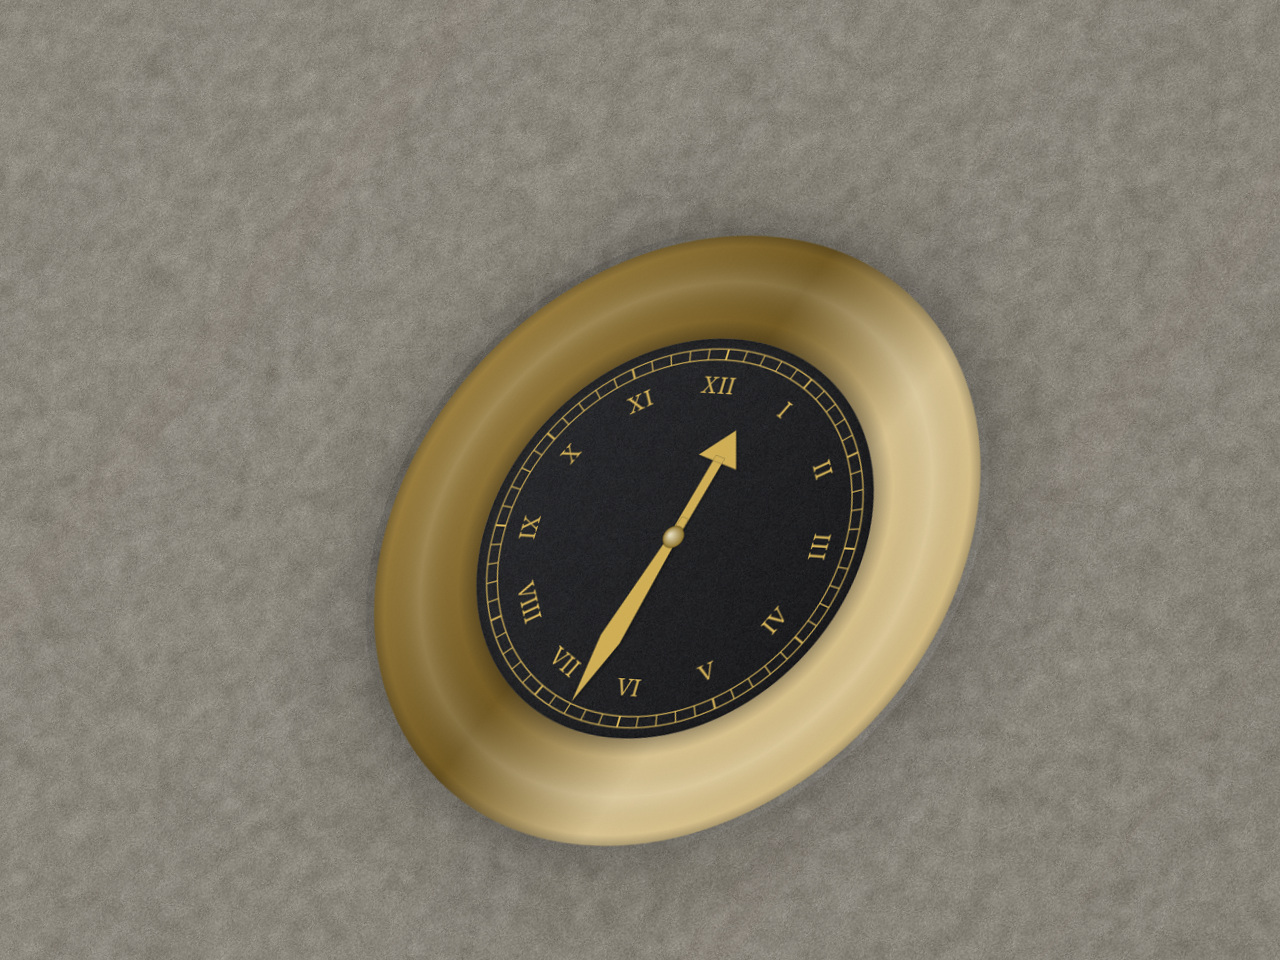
12:33
